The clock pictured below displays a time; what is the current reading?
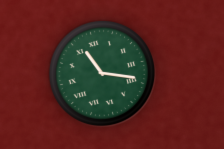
11:19
